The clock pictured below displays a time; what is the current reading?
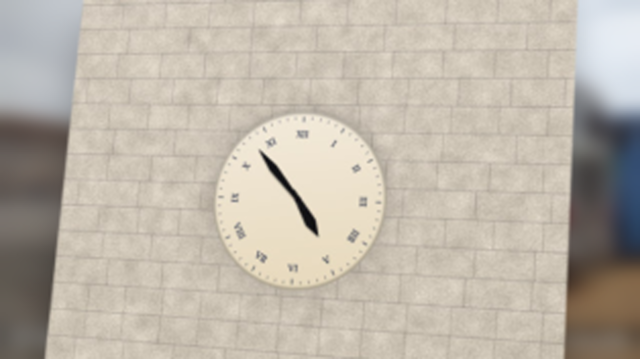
4:53
